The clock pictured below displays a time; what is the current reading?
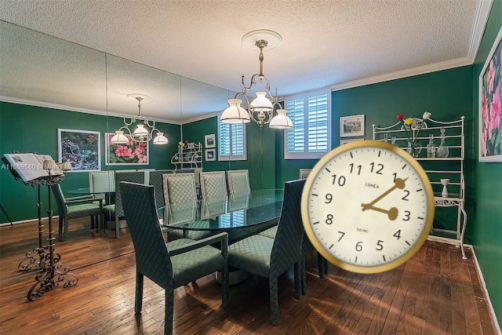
3:07
